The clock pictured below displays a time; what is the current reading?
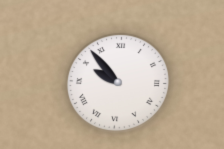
9:53
